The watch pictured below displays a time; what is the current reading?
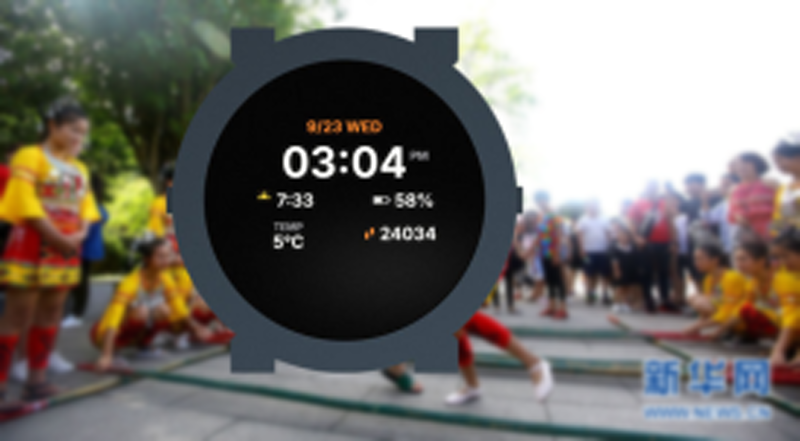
3:04
